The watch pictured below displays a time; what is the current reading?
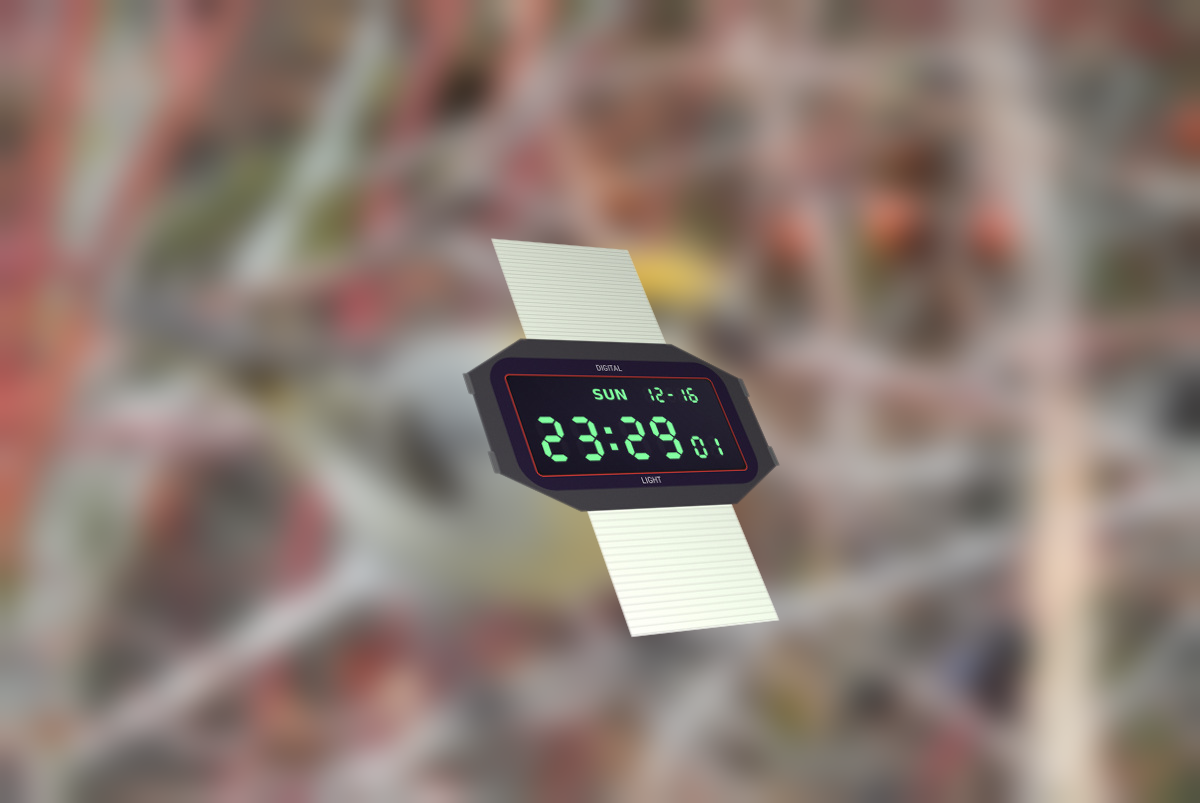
23:29:01
